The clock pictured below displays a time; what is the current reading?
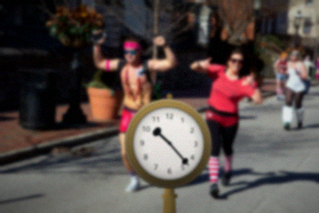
10:23
